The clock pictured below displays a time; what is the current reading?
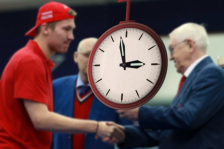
2:58
